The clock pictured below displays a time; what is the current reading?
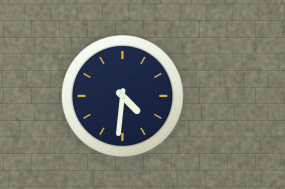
4:31
